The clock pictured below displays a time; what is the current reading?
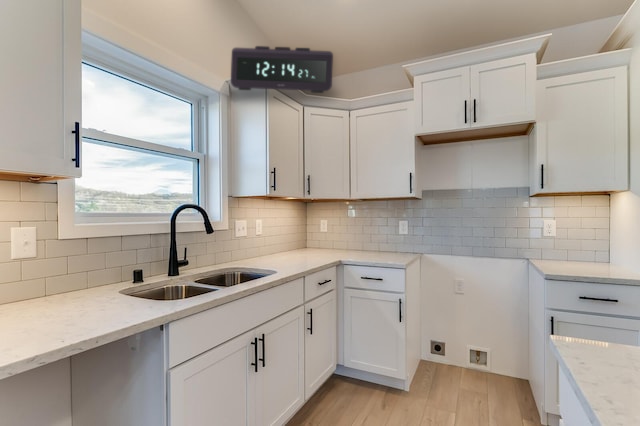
12:14
